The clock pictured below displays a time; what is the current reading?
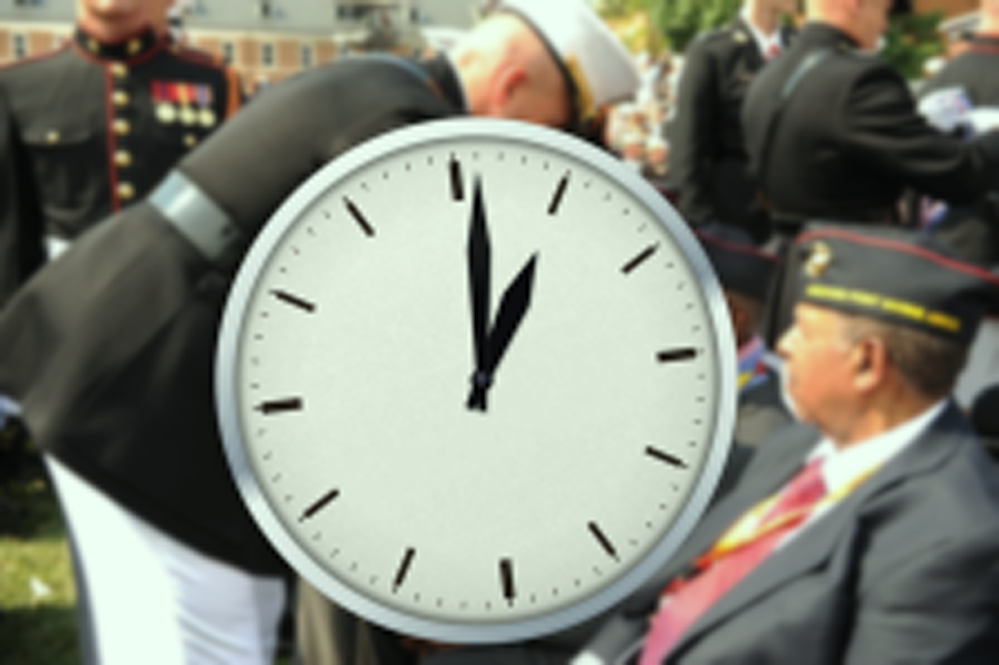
1:01
